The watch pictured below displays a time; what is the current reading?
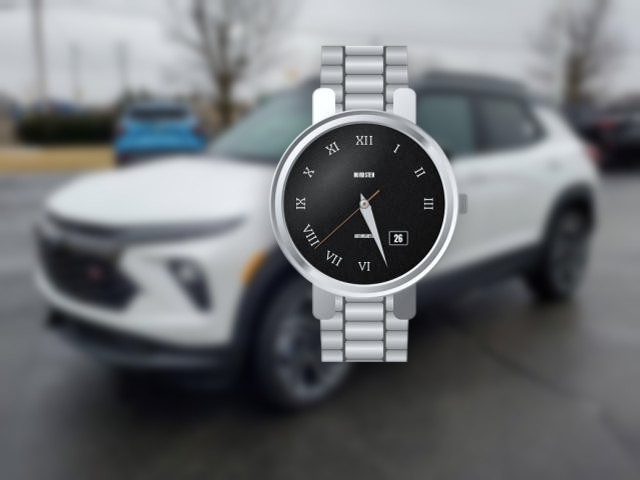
5:26:38
